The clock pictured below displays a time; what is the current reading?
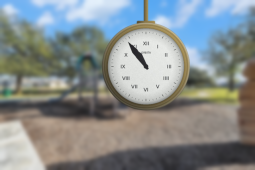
10:54
